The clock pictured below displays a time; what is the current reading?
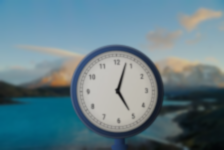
5:03
